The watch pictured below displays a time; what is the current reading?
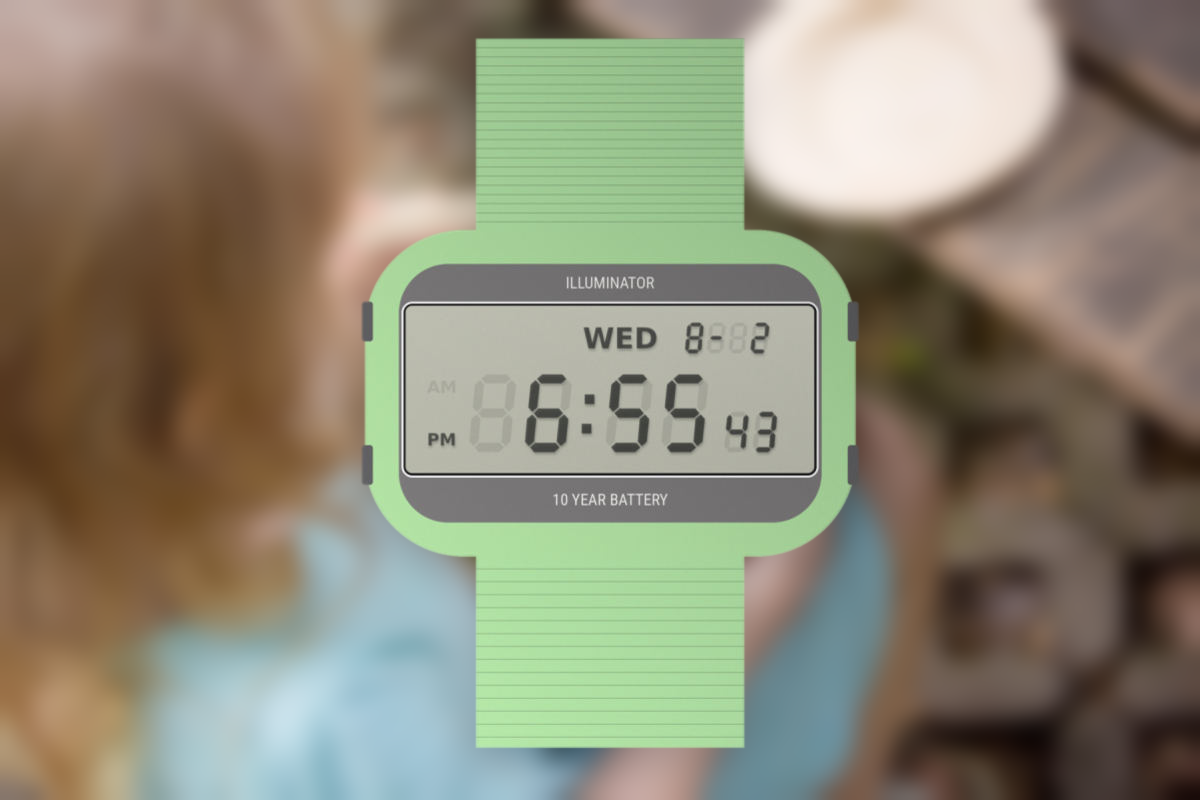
6:55:43
